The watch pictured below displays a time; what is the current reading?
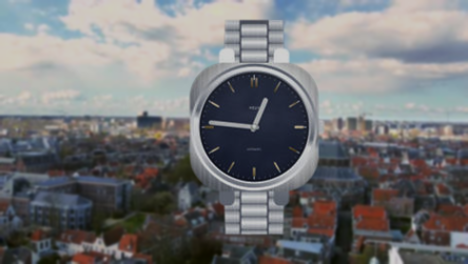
12:46
